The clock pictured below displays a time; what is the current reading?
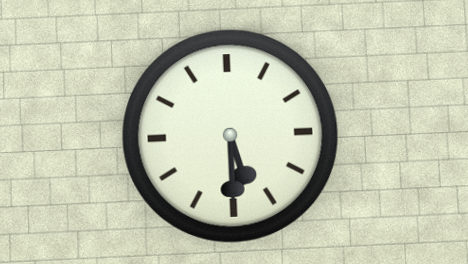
5:30
